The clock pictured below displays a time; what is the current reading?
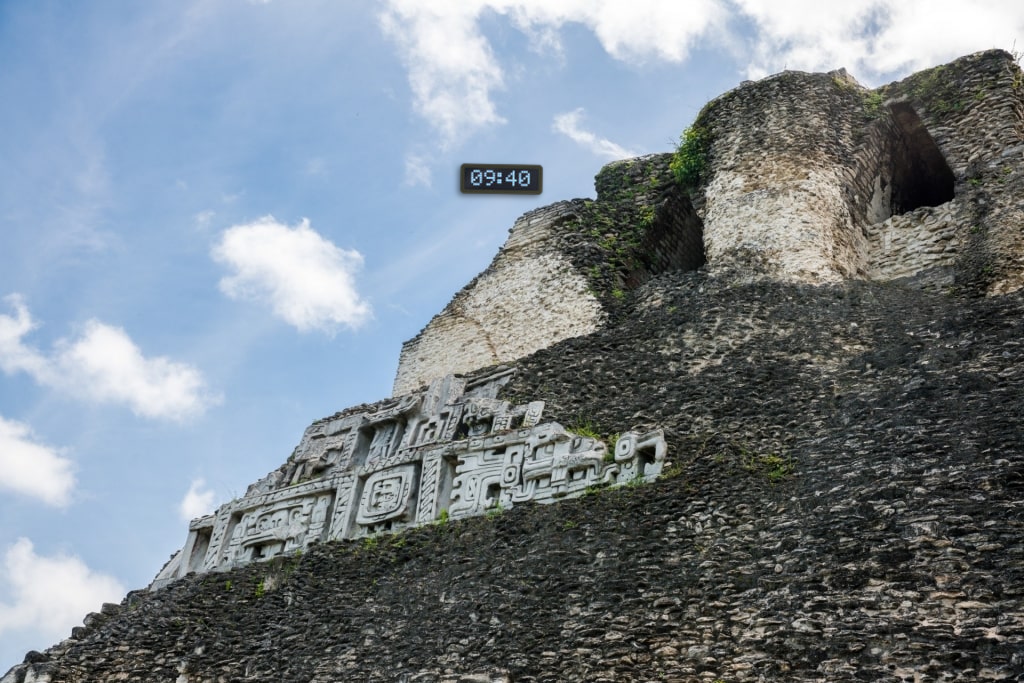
9:40
